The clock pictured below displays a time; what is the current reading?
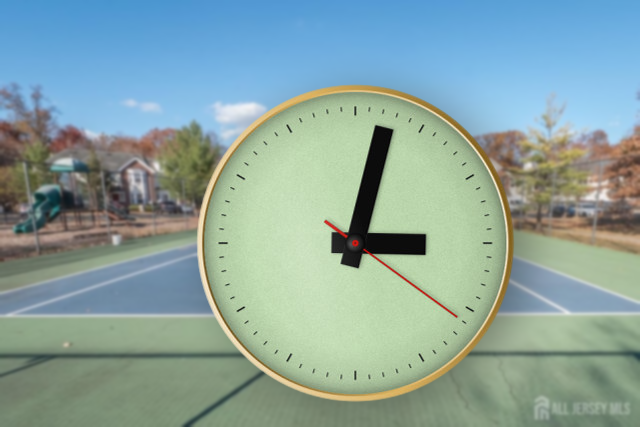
3:02:21
